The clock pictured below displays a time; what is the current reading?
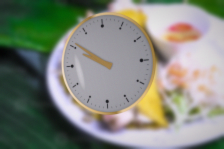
9:51
